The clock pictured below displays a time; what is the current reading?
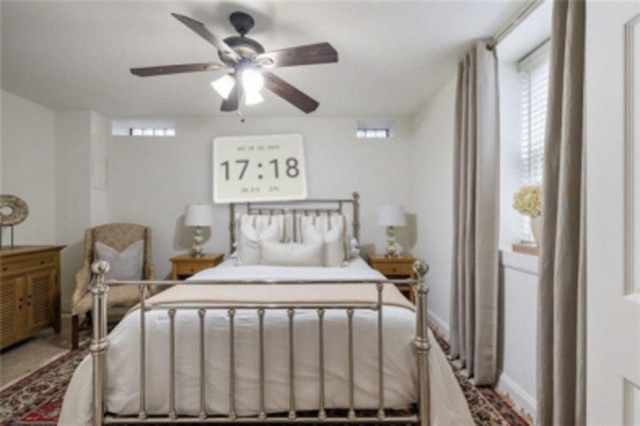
17:18
